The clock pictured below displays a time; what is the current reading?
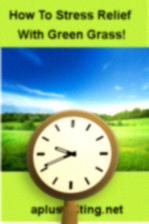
9:41
